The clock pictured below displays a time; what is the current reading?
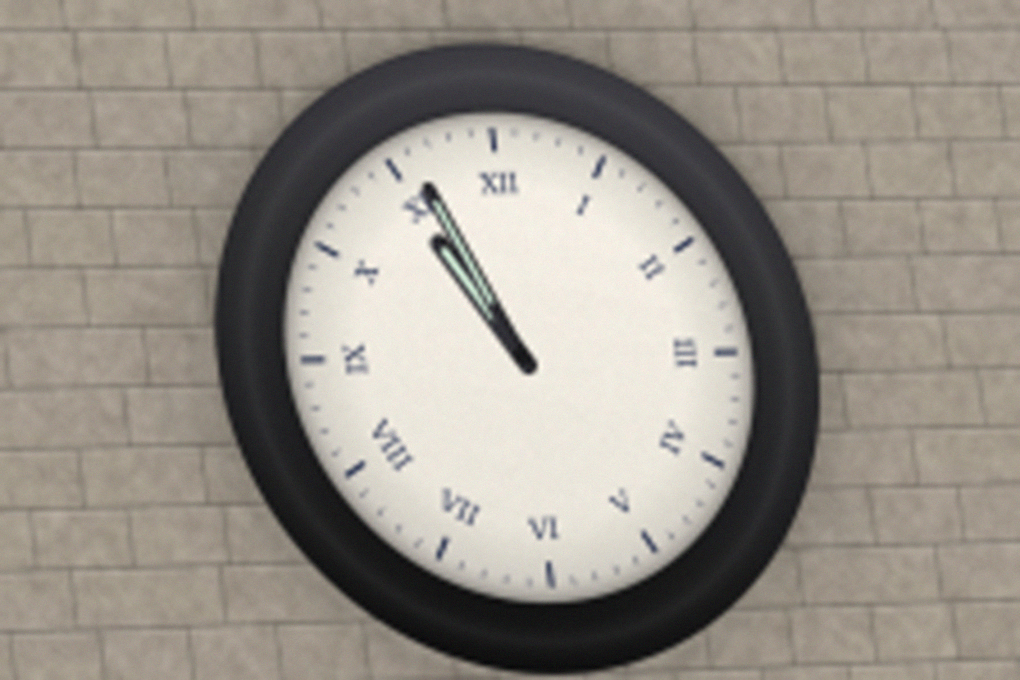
10:56
